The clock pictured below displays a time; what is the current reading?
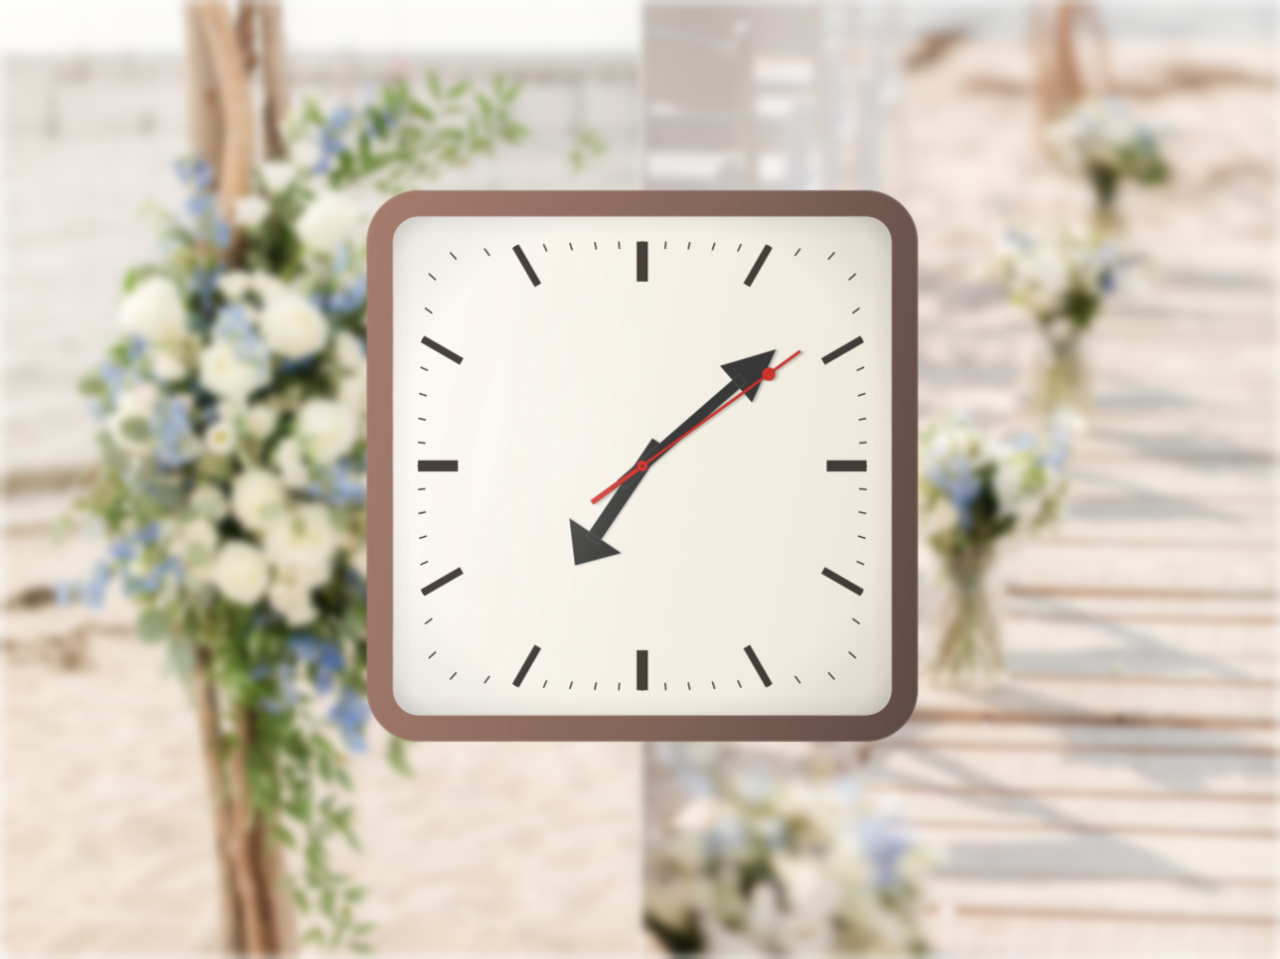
7:08:09
